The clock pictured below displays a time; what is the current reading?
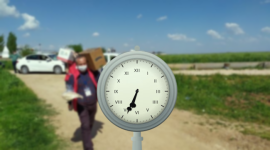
6:34
